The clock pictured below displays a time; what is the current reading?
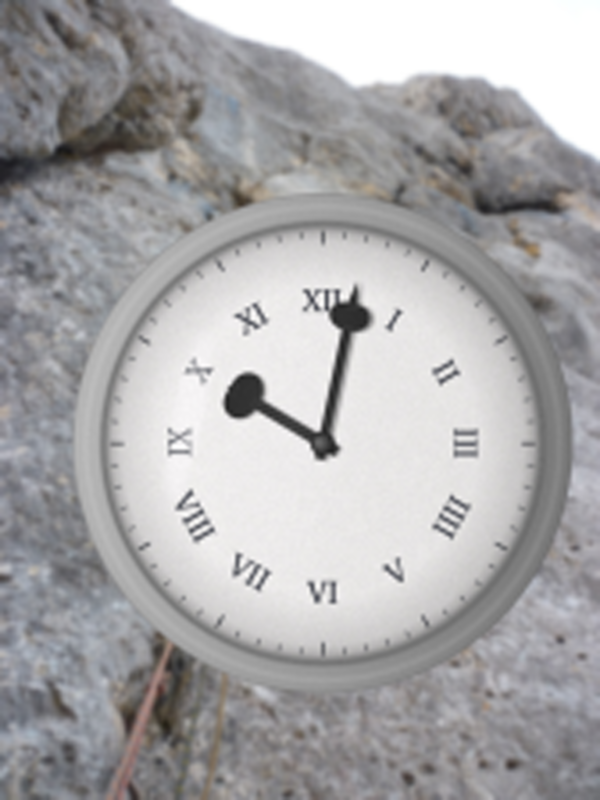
10:02
